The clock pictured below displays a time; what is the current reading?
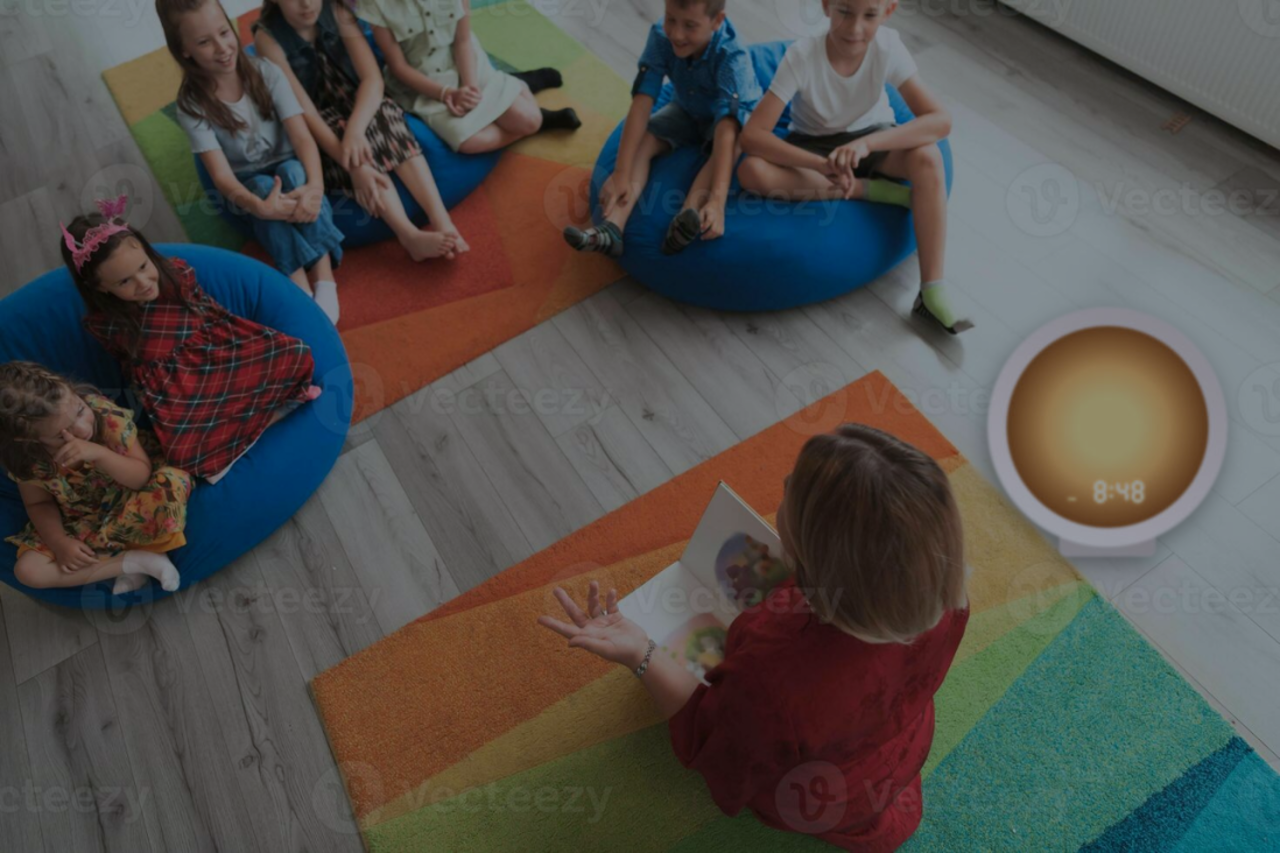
8:48
